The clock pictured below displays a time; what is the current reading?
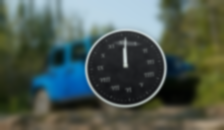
12:01
